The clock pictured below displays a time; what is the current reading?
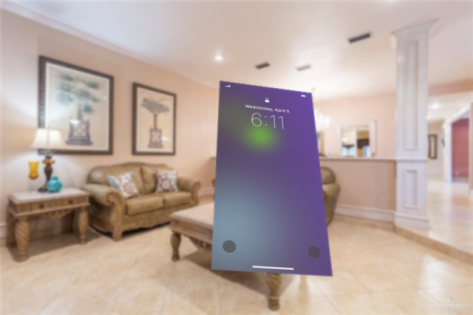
6:11
